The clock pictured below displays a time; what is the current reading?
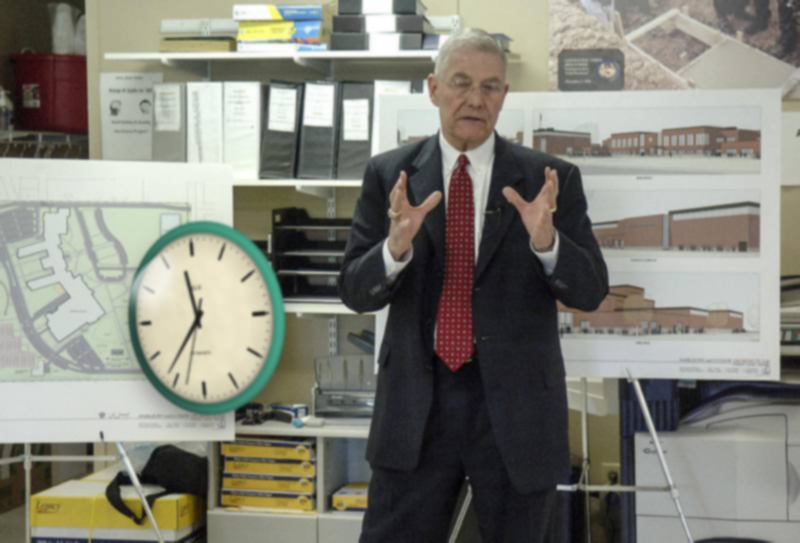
11:36:33
